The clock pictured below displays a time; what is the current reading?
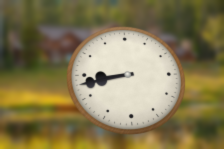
8:43
